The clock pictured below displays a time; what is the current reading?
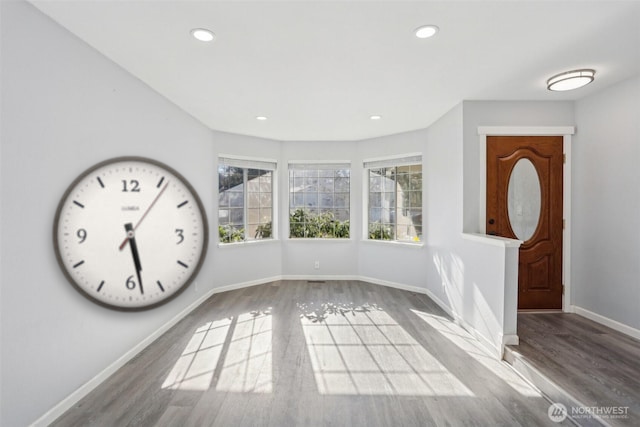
5:28:06
